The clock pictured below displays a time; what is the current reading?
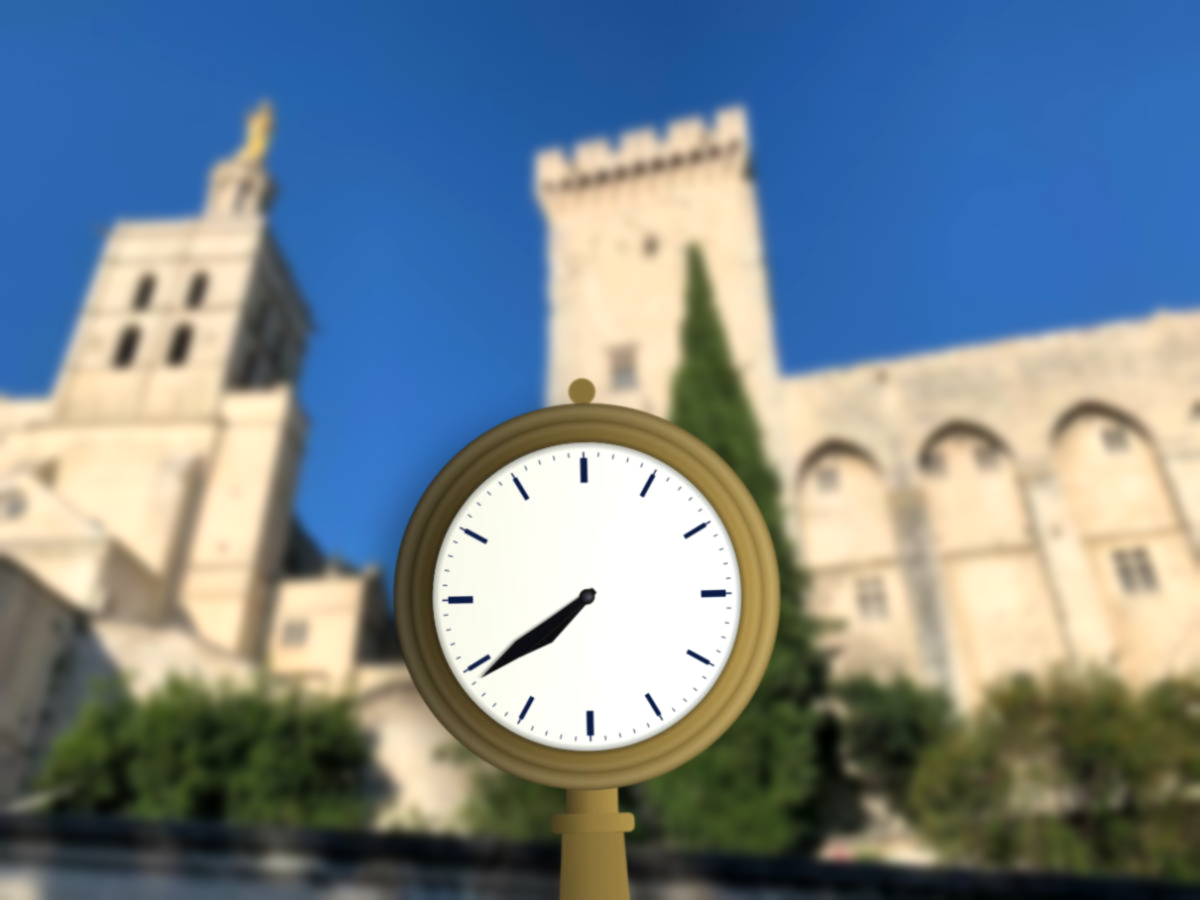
7:39
